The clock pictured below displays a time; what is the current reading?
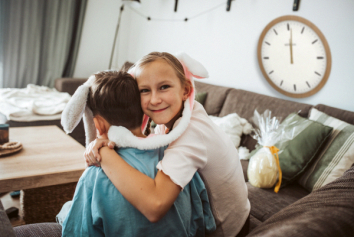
12:01
